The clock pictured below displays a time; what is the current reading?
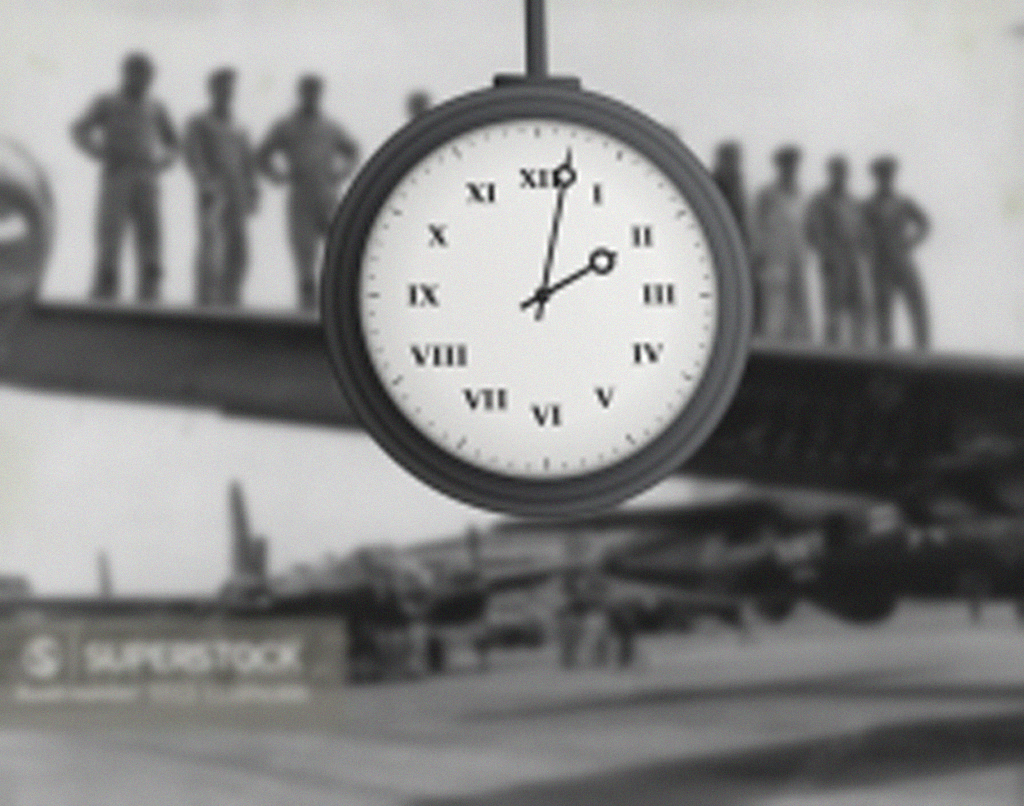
2:02
